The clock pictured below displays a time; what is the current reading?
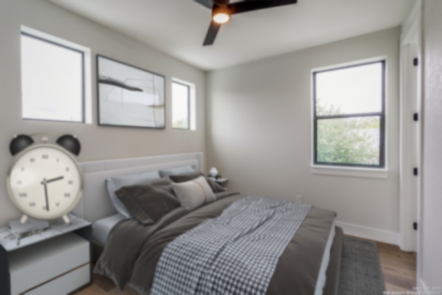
2:29
